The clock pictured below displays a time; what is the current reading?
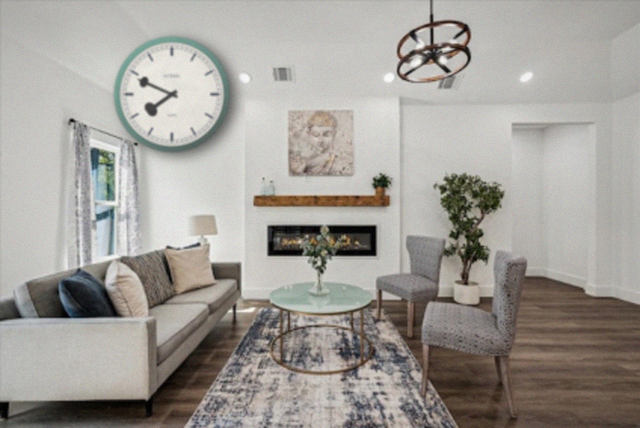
7:49
